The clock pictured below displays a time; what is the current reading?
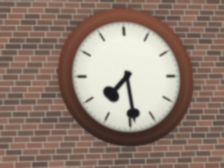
7:29
